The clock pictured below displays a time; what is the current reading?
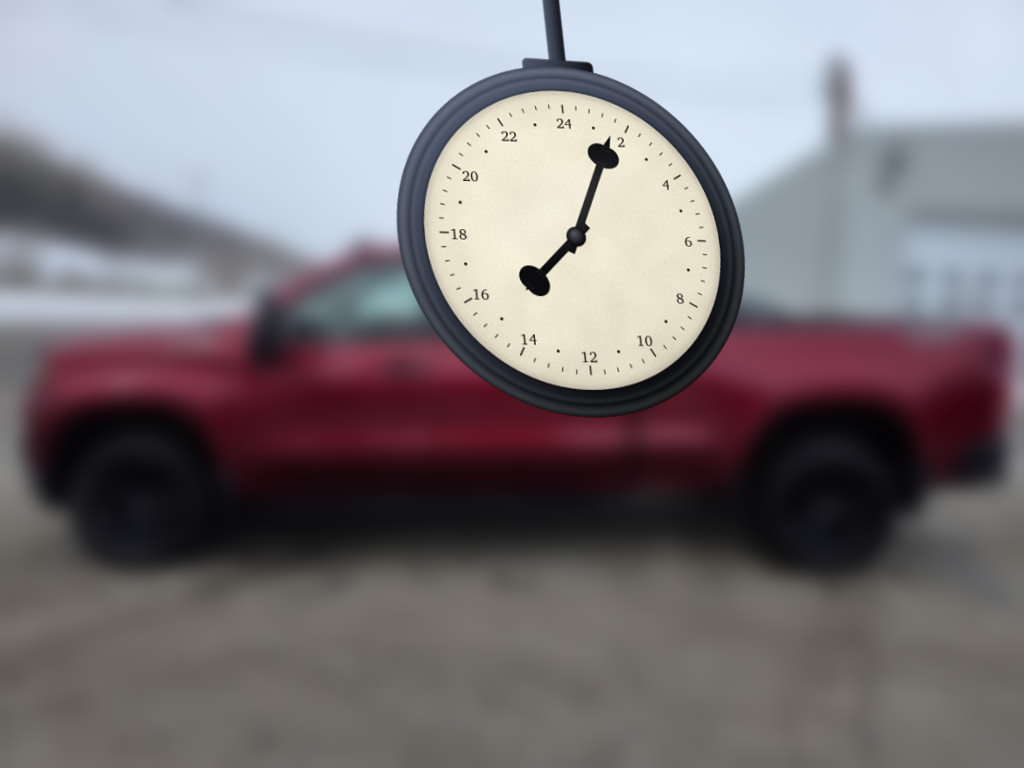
15:04
